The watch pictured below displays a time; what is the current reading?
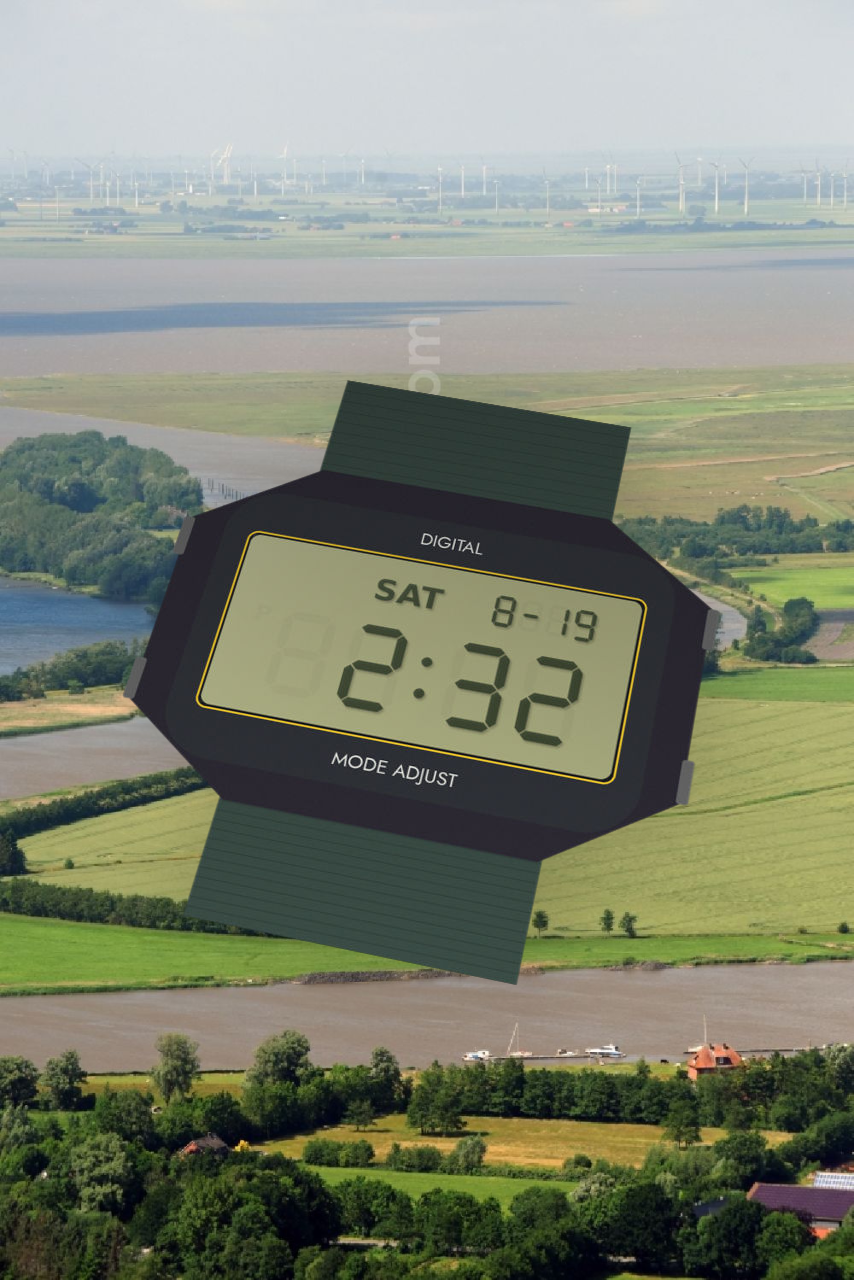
2:32
